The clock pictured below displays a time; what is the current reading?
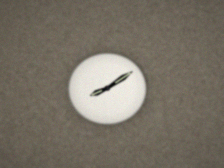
8:09
